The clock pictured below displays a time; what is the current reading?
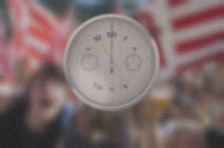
10:53
